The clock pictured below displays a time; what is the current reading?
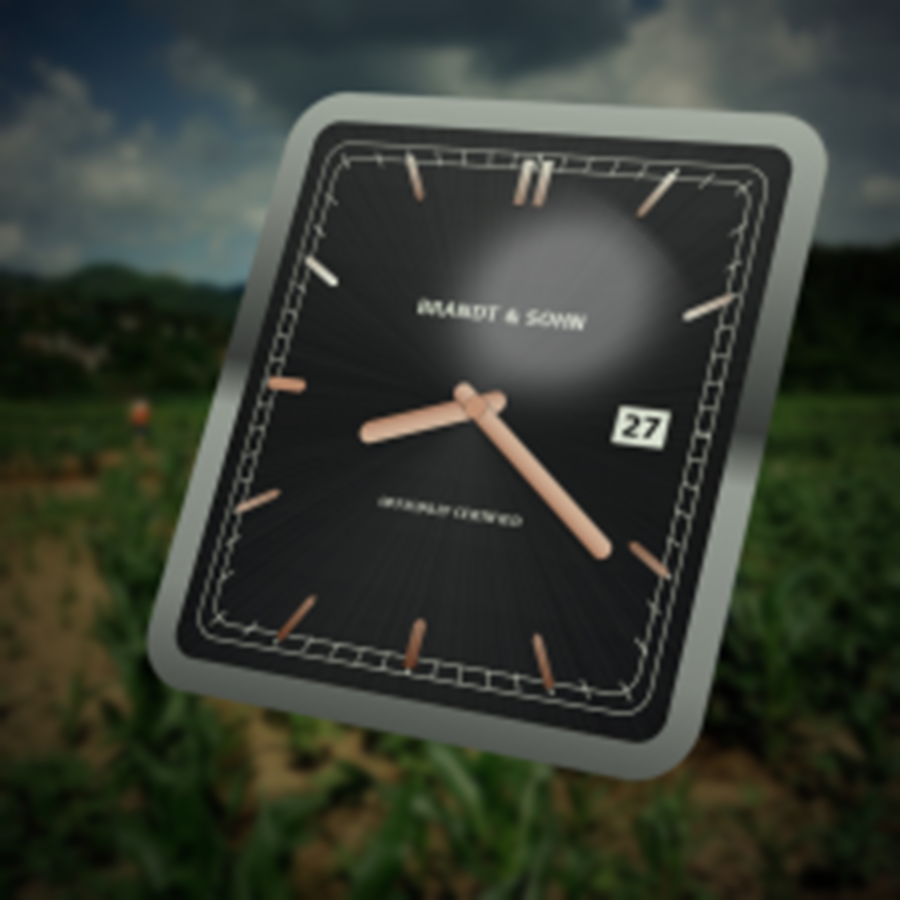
8:21
